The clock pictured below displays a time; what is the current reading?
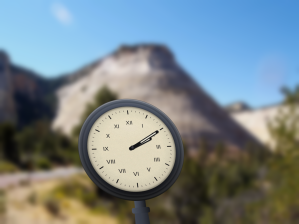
2:10
